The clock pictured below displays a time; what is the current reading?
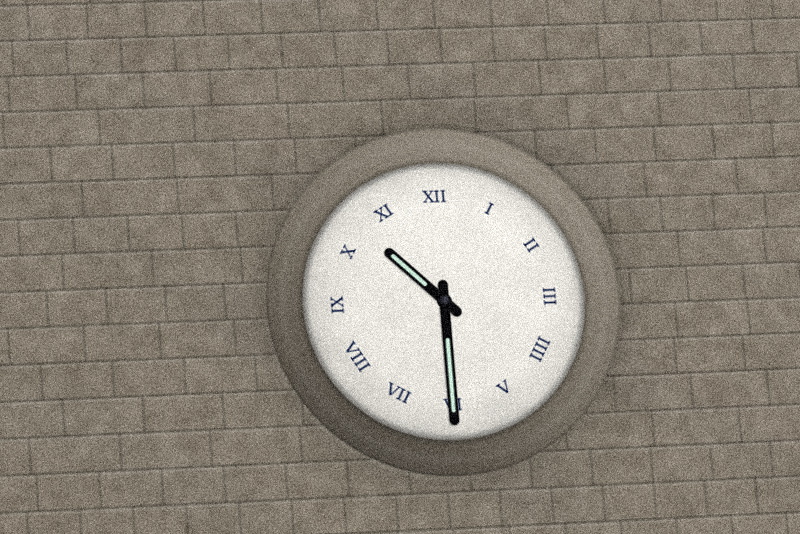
10:30
